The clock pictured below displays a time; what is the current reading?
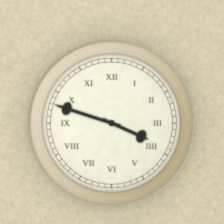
3:48
